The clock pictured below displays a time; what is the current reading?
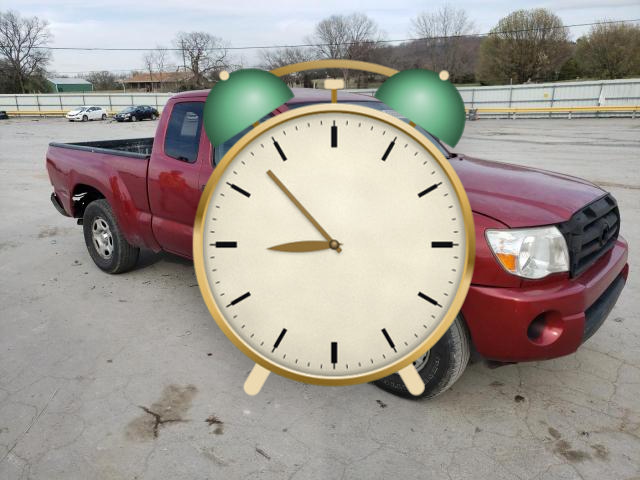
8:53
